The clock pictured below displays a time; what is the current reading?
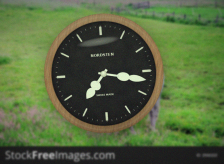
7:17
